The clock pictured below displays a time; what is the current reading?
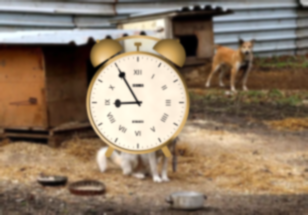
8:55
